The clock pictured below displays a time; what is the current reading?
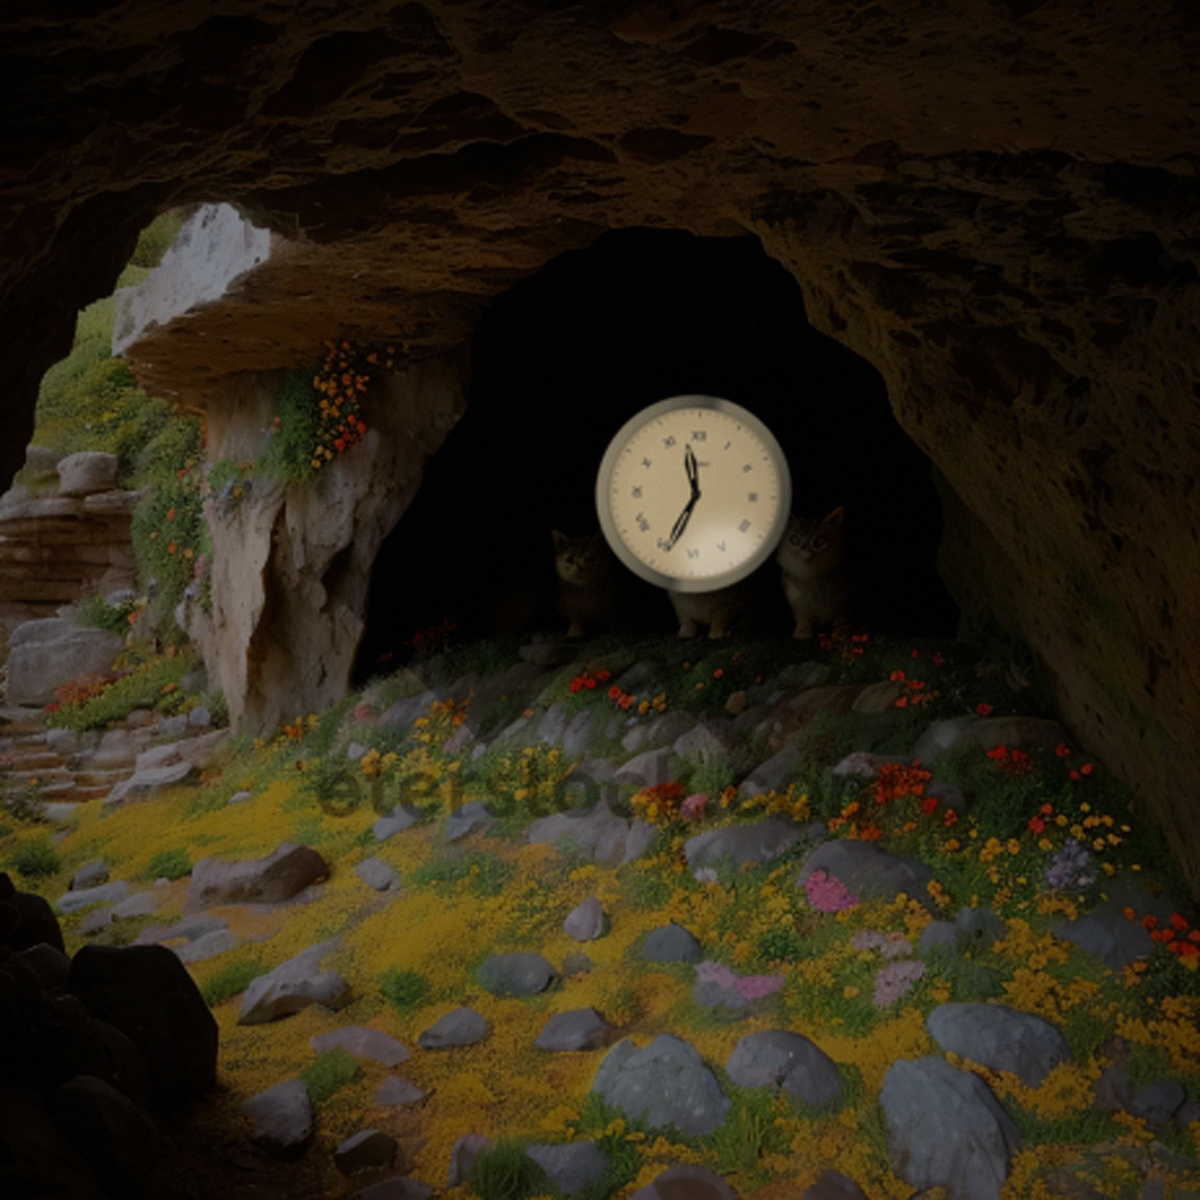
11:34
